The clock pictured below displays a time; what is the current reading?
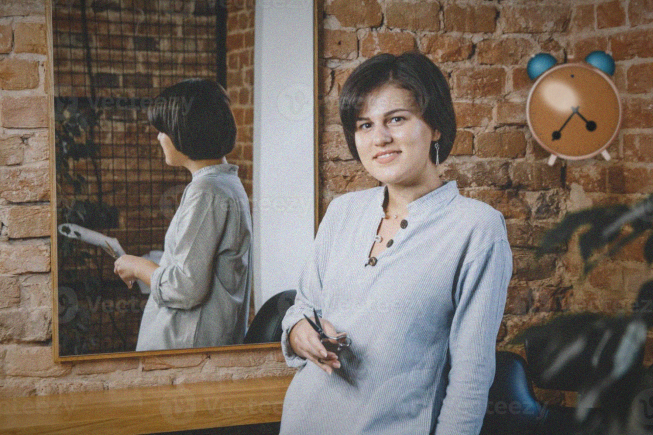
4:37
